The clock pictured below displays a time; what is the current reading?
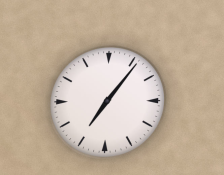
7:06
